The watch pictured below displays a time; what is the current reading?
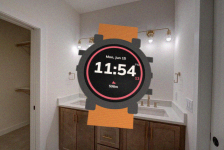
11:54
